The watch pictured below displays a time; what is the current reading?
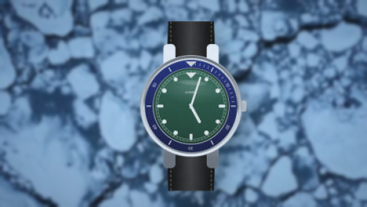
5:03
